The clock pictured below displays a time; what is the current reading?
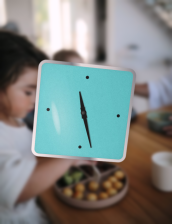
11:27
